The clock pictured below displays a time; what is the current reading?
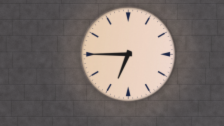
6:45
